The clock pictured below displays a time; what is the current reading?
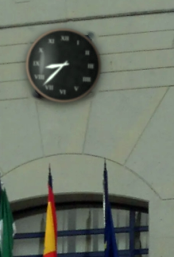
8:37
